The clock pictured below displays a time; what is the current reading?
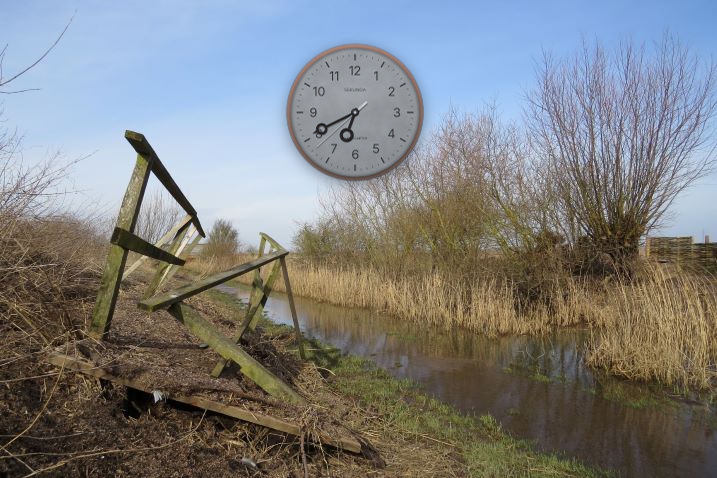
6:40:38
